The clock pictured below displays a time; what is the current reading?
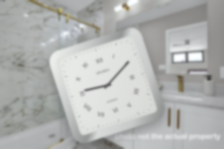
9:10
